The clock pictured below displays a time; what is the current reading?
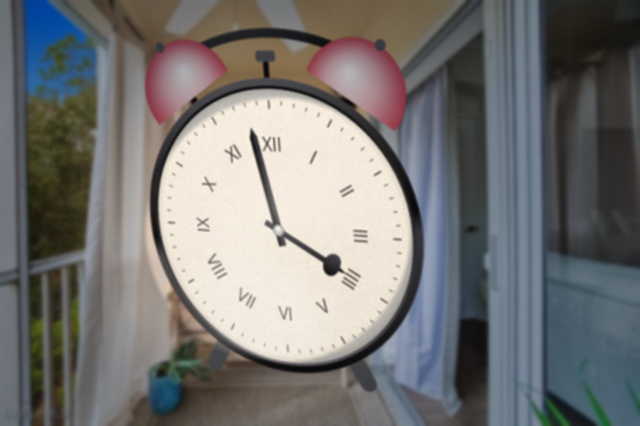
3:58
